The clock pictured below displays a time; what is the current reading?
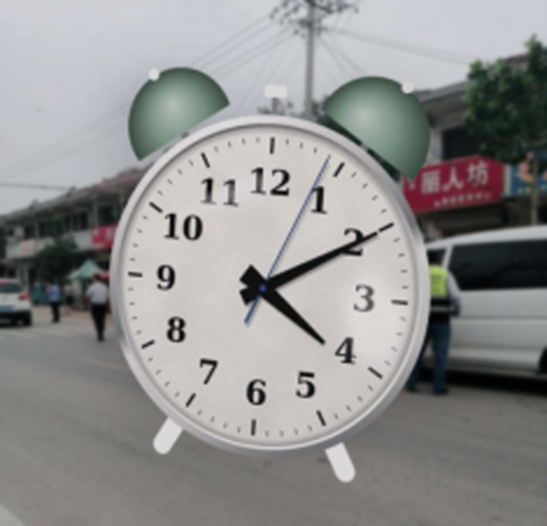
4:10:04
